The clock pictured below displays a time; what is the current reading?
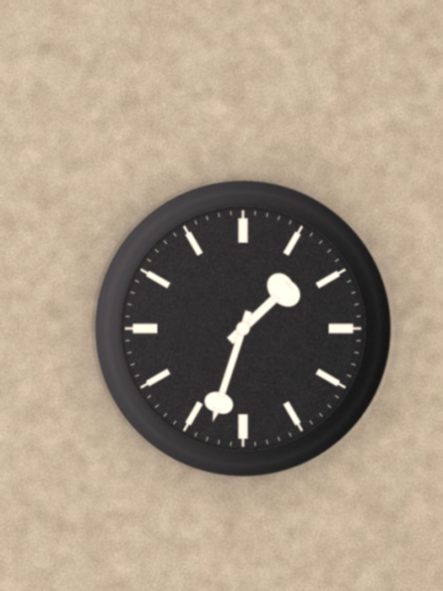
1:33
